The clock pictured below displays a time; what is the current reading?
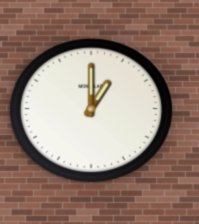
1:00
